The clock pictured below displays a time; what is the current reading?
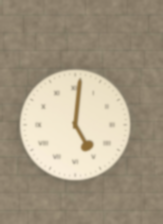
5:01
